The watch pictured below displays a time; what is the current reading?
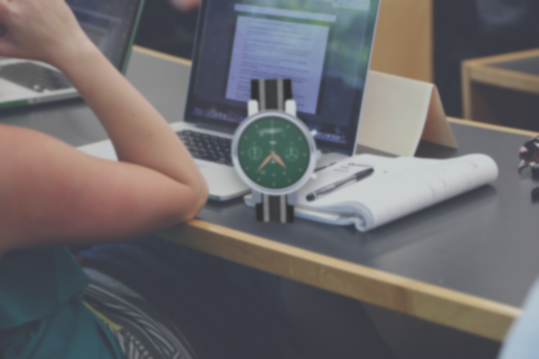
4:37
